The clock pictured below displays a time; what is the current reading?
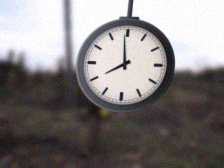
7:59
